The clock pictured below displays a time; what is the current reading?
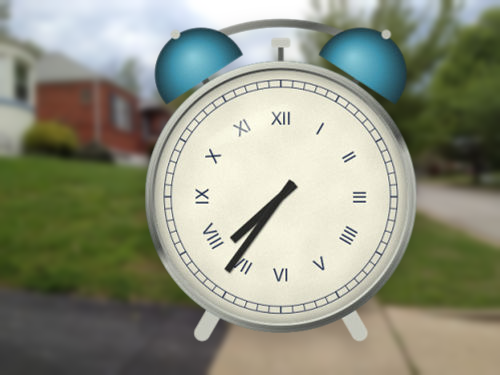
7:36
